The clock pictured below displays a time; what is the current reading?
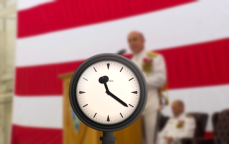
11:21
